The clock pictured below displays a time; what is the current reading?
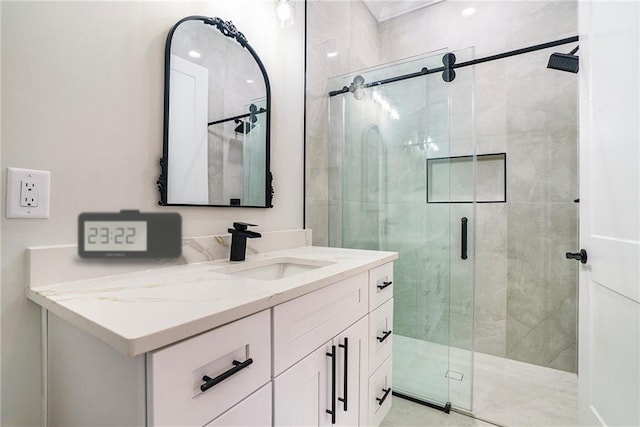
23:22
